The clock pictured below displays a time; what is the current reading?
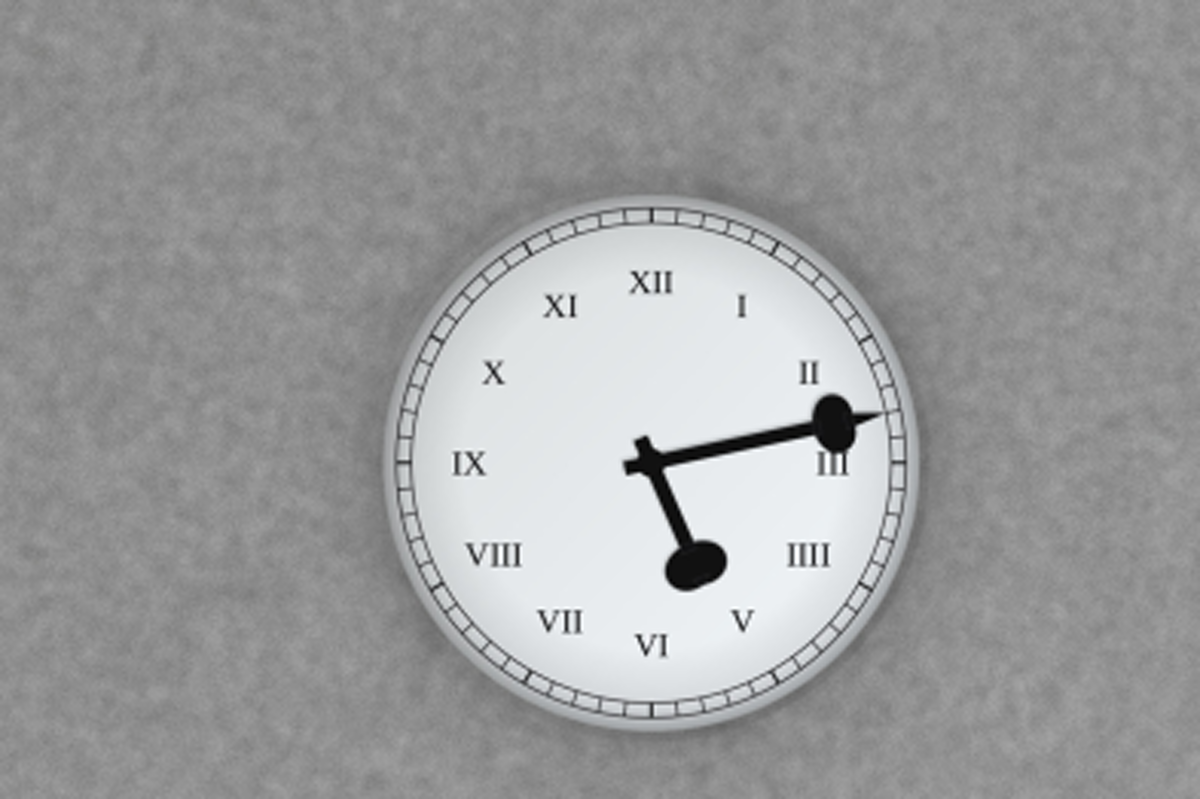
5:13
